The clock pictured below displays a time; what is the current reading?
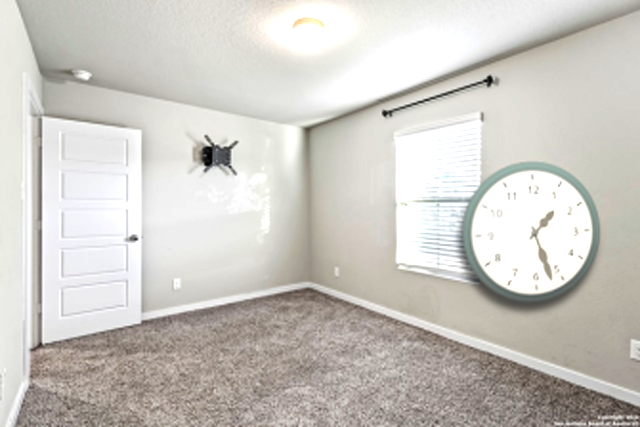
1:27
